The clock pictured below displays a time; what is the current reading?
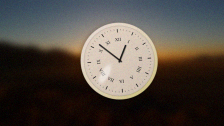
12:52
